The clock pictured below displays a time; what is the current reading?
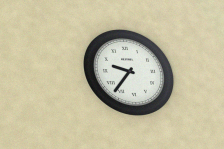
9:37
